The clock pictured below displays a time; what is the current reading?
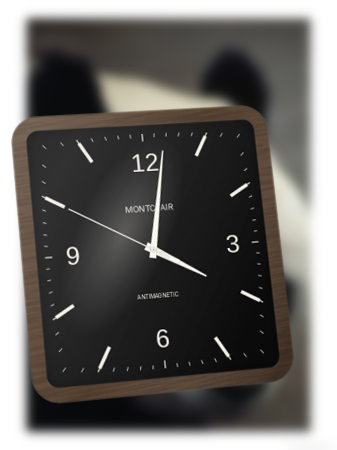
4:01:50
